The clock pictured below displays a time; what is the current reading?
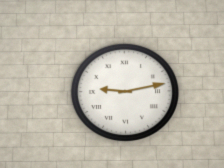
9:13
